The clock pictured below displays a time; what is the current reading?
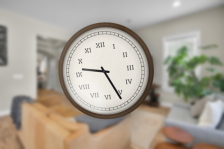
9:26
